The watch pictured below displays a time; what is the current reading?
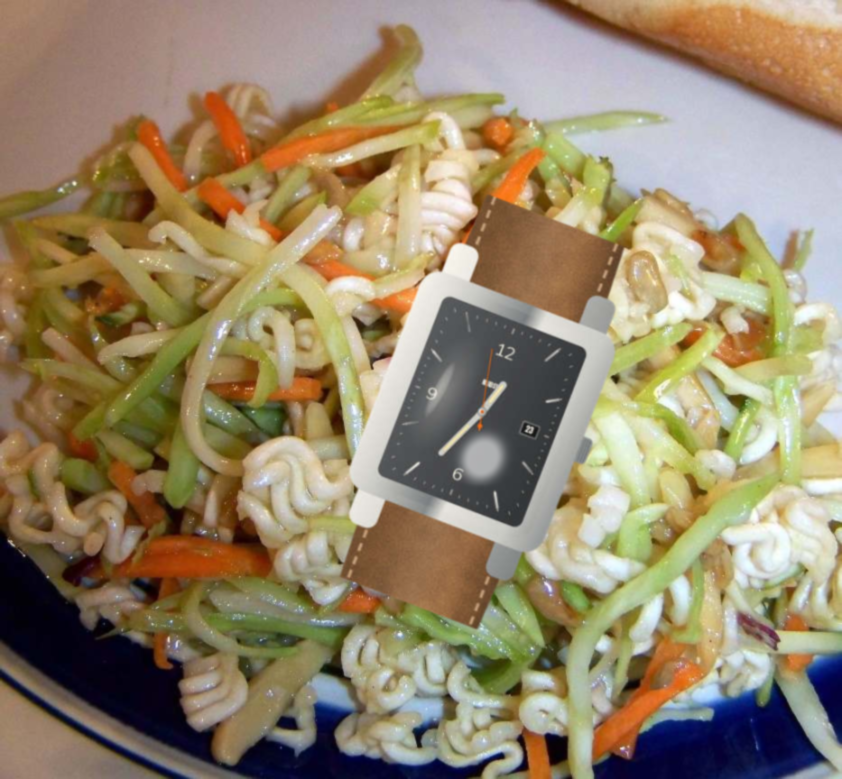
12:33:58
